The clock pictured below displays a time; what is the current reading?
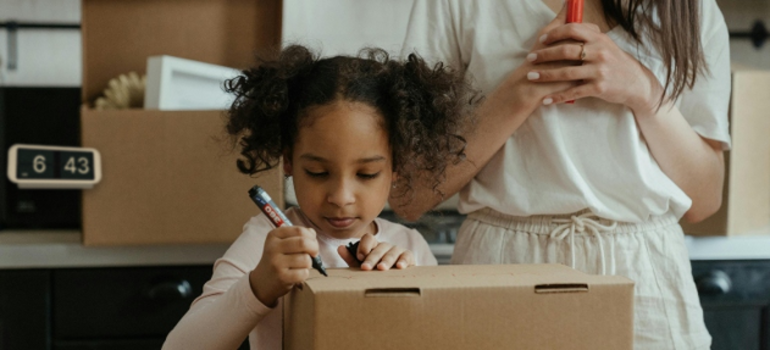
6:43
